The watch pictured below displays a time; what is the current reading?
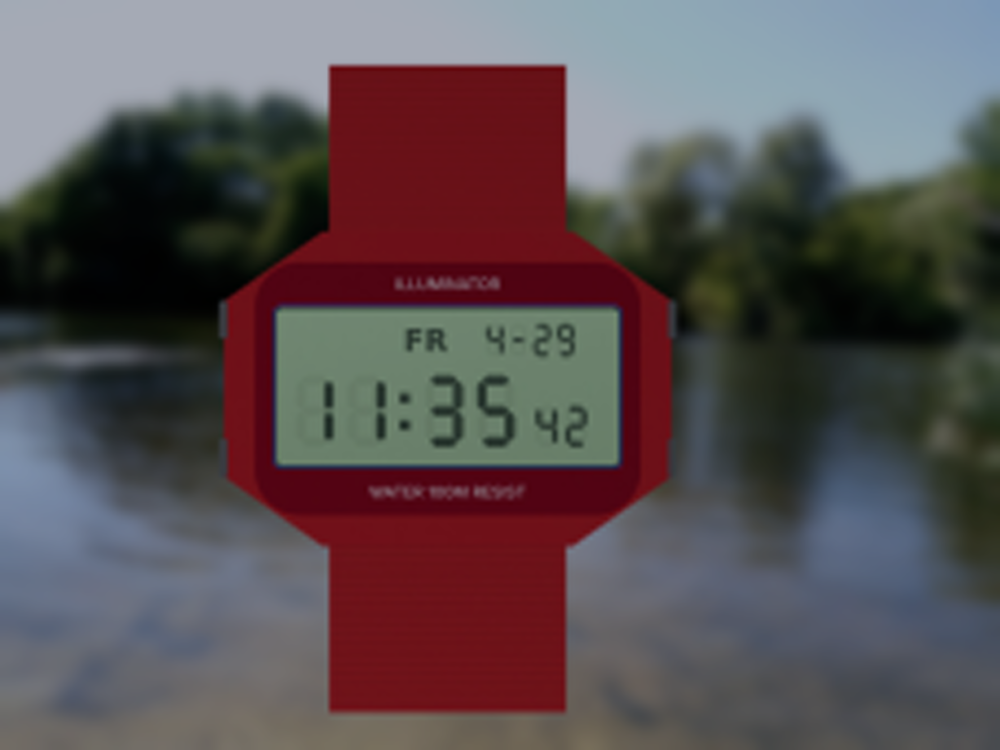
11:35:42
